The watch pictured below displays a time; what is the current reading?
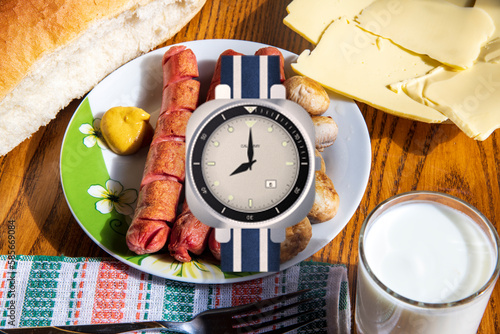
8:00
